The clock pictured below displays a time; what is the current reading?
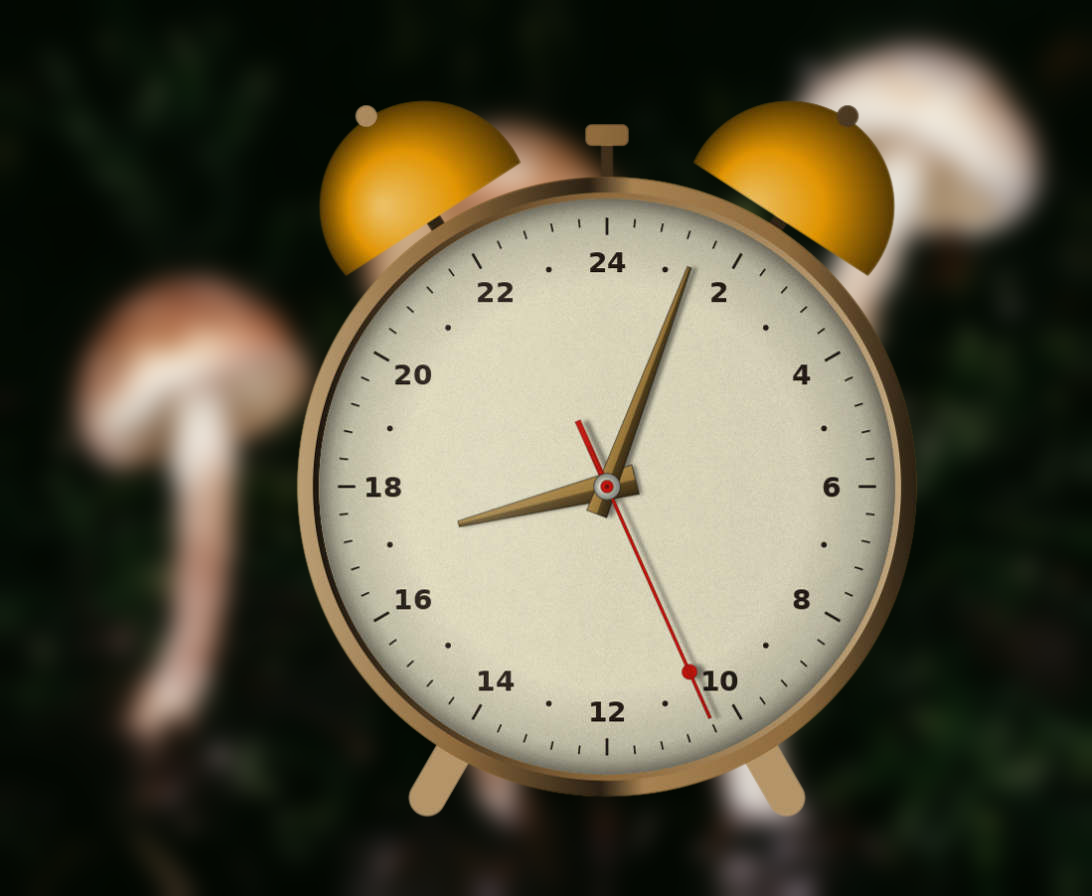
17:03:26
